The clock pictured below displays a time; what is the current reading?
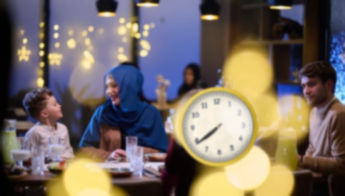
7:39
